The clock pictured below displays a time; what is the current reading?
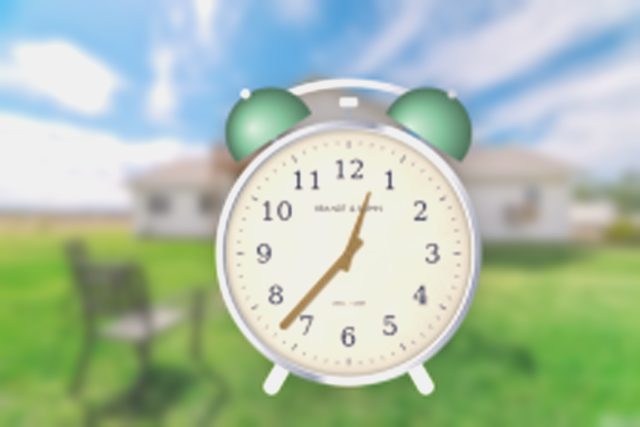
12:37
